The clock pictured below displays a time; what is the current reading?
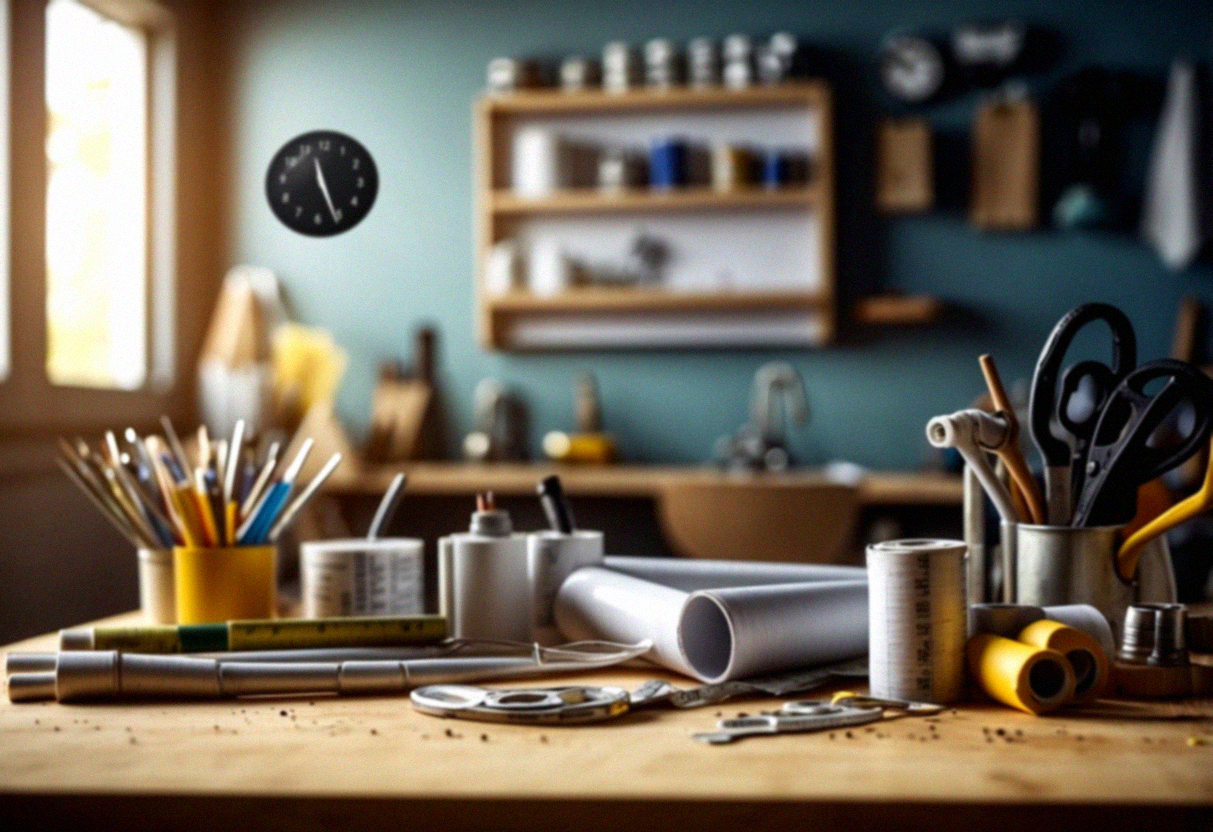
11:26
